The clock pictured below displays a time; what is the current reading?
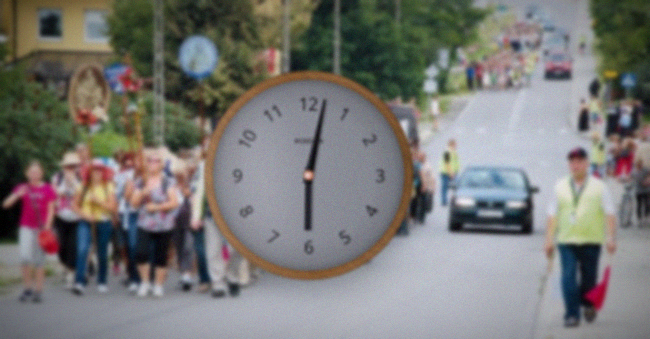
6:02
